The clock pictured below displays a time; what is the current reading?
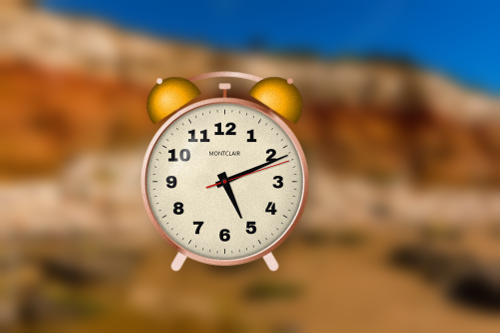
5:11:12
